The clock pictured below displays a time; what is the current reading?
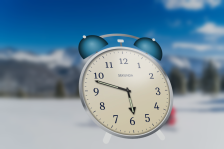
5:48
